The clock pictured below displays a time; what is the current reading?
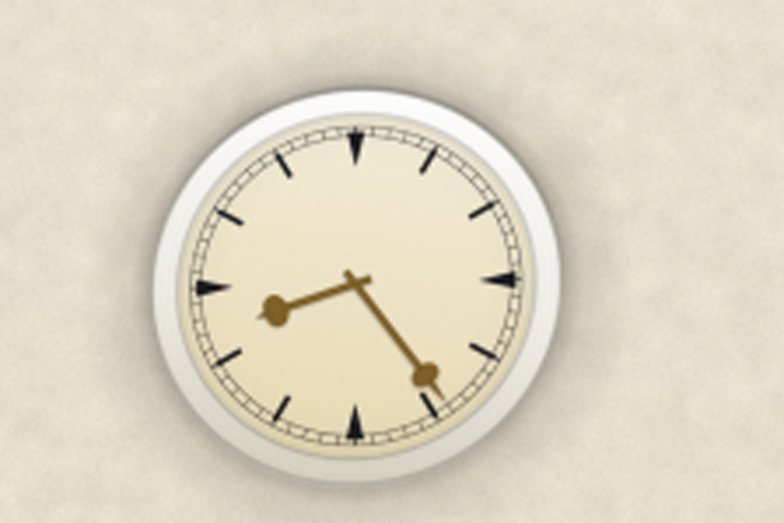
8:24
